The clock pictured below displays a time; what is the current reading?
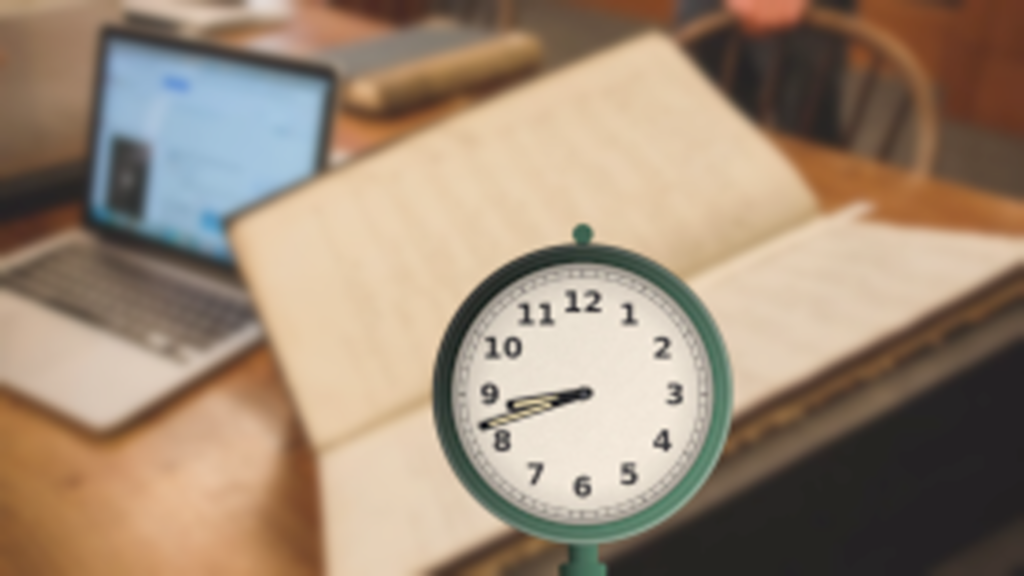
8:42
